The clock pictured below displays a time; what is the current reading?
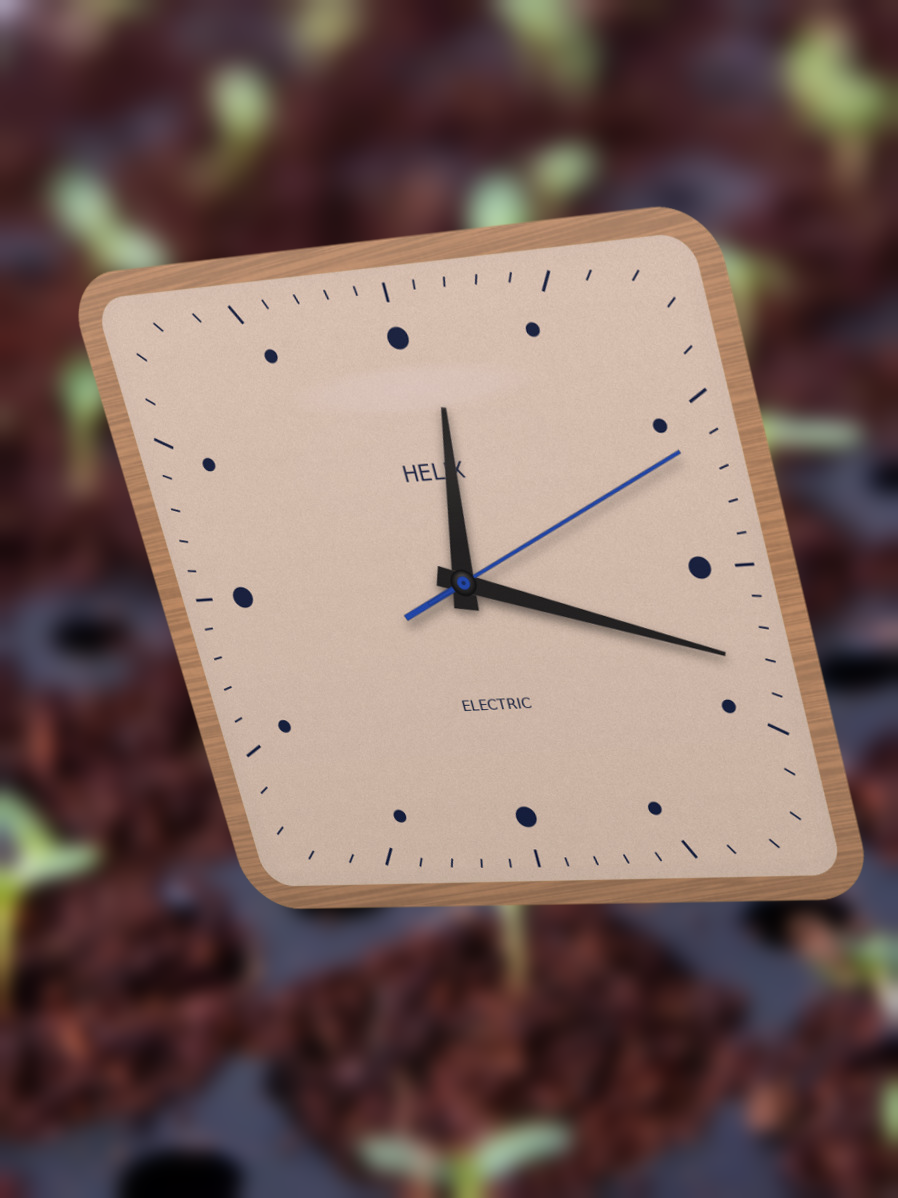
12:18:11
